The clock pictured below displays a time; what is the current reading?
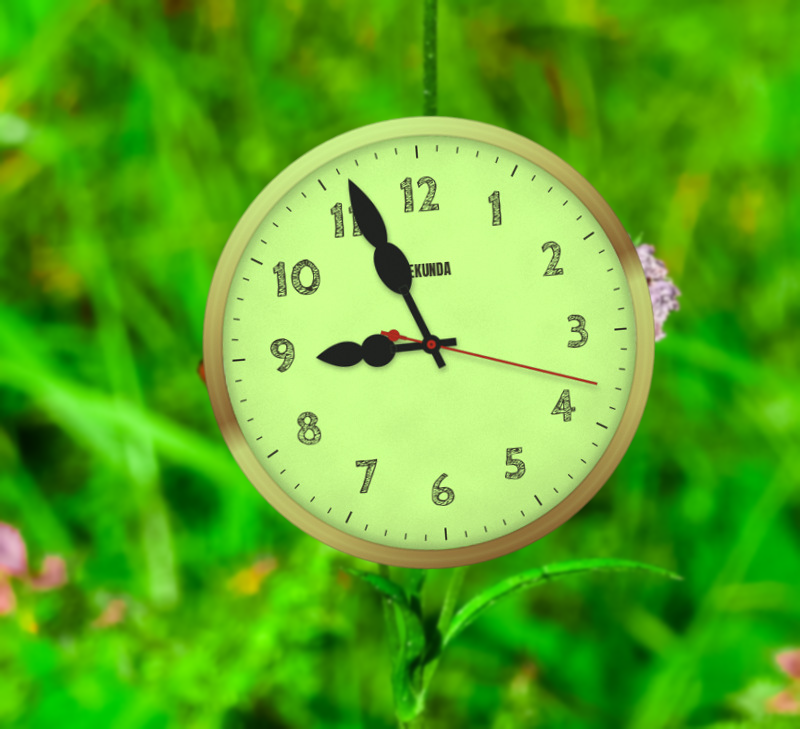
8:56:18
